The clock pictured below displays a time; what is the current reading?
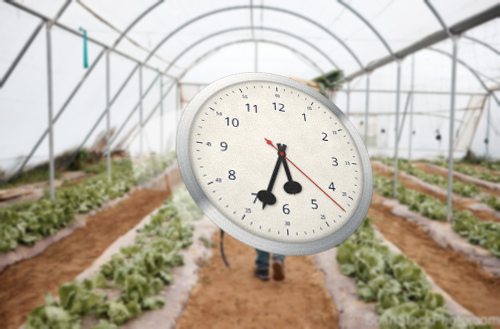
5:33:22
